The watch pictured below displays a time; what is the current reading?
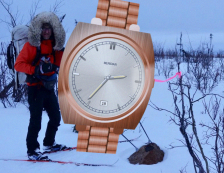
2:36
